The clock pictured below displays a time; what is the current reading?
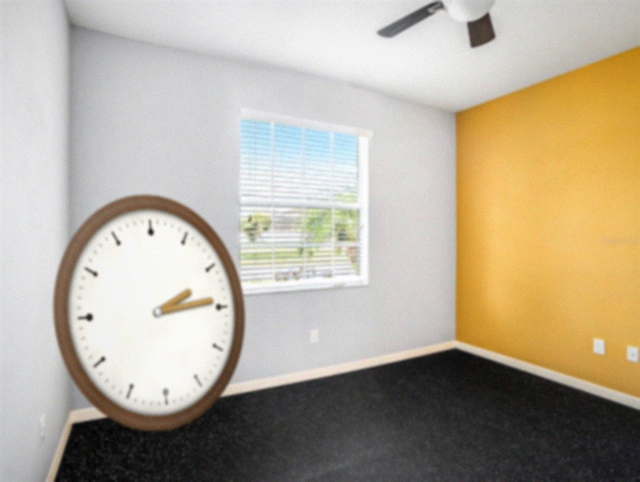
2:14
